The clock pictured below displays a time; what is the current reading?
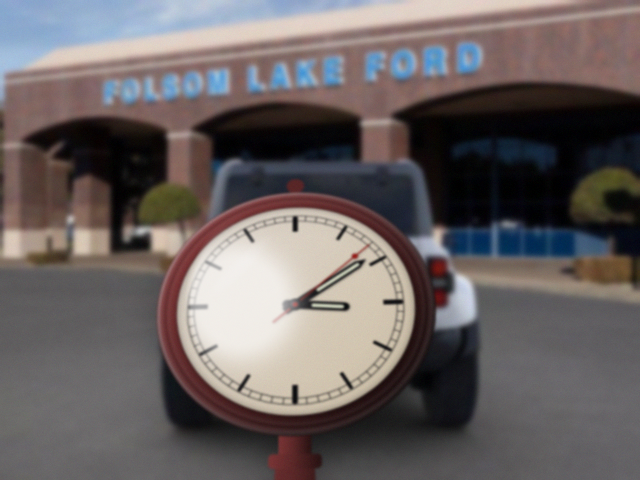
3:09:08
